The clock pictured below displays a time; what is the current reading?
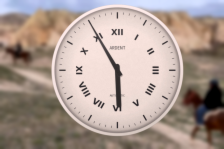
5:55
